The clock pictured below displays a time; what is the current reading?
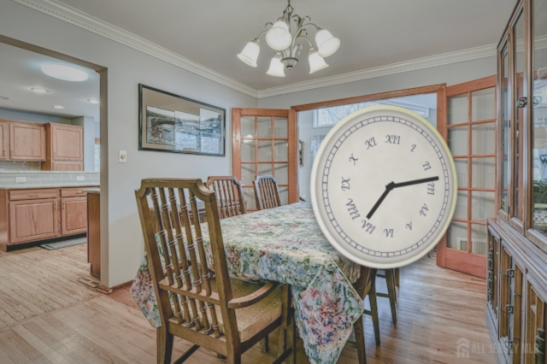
7:13
